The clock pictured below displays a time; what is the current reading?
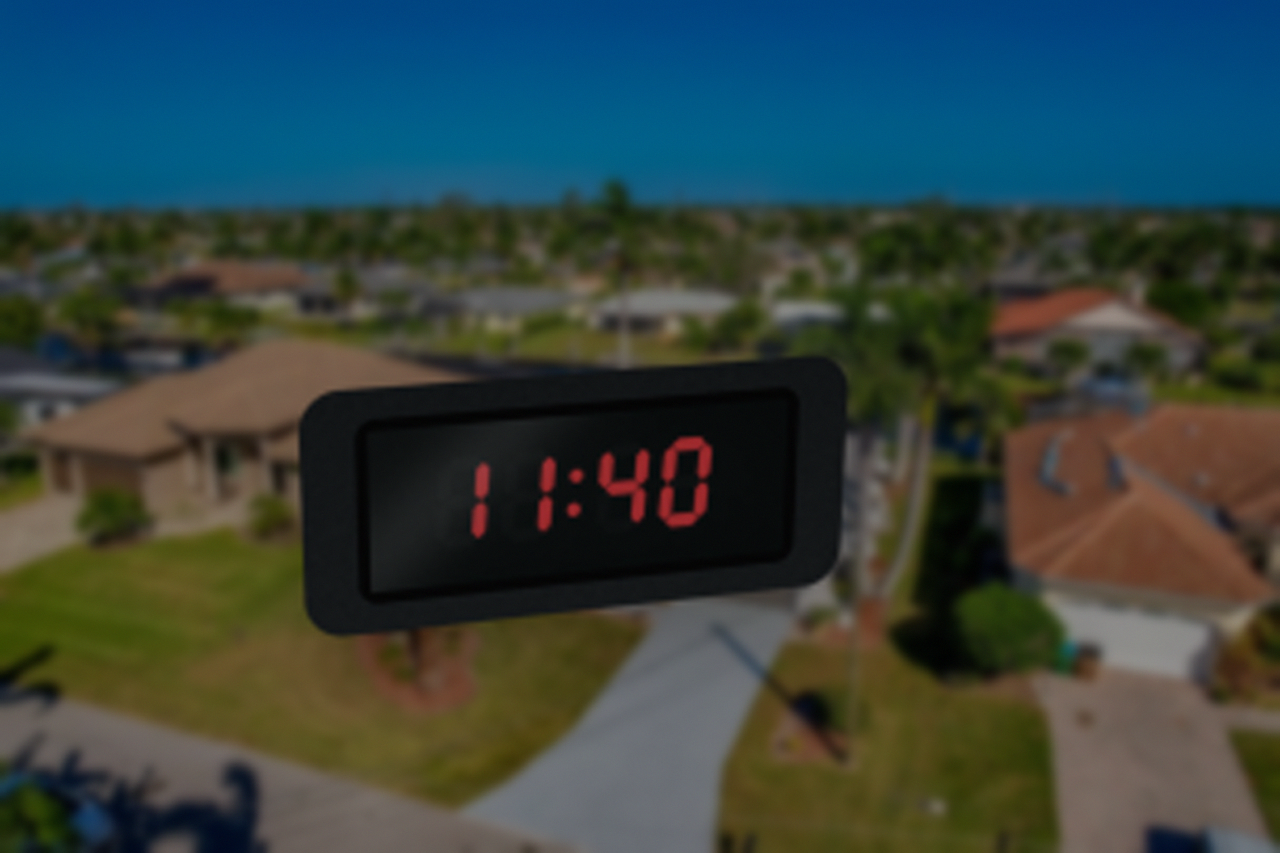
11:40
